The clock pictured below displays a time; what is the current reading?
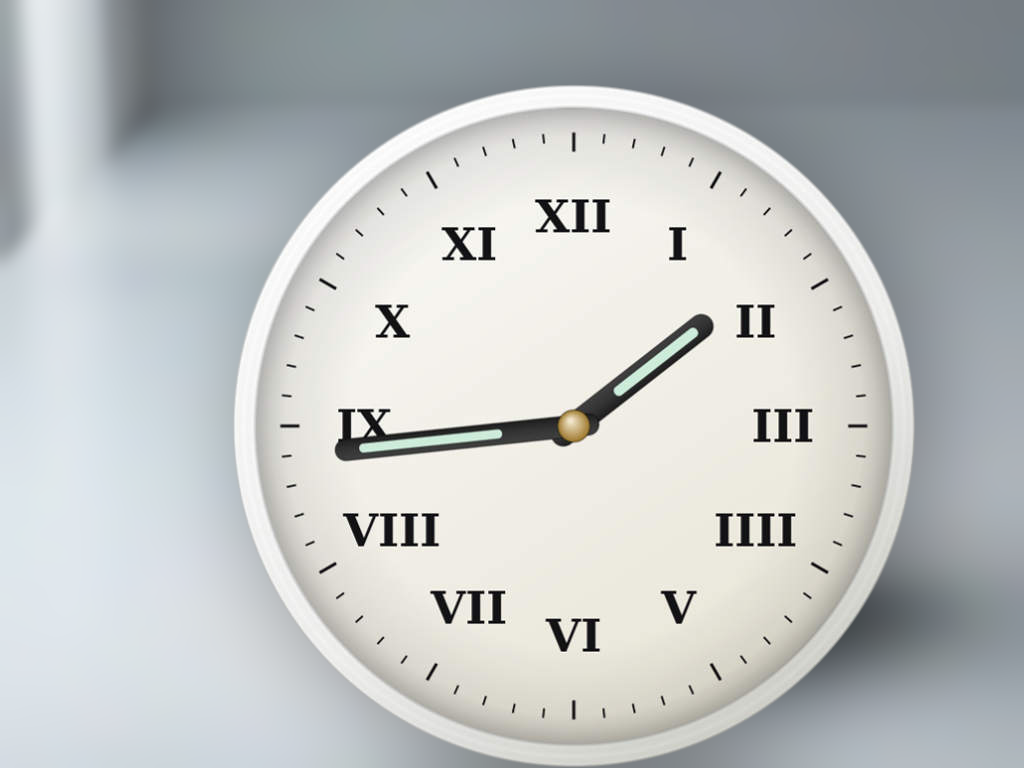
1:44
